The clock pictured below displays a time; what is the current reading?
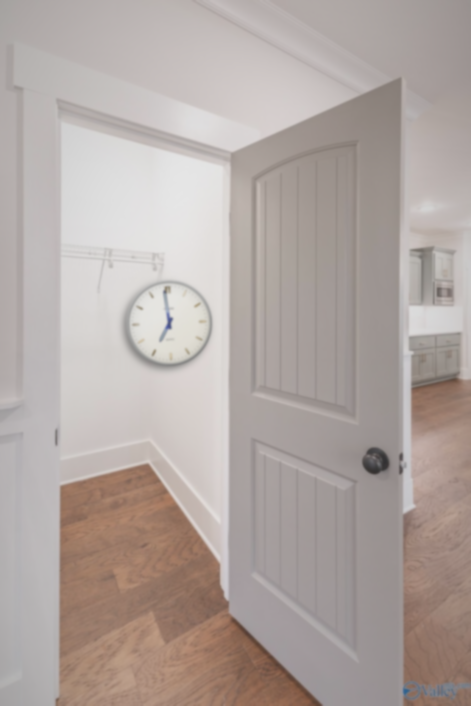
6:59
